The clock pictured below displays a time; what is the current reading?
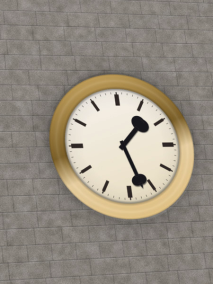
1:27
